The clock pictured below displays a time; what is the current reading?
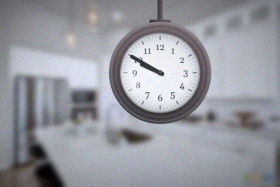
9:50
